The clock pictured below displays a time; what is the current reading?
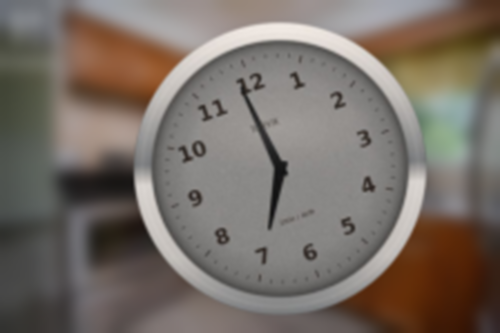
6:59
